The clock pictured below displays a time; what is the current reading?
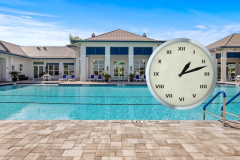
1:12
